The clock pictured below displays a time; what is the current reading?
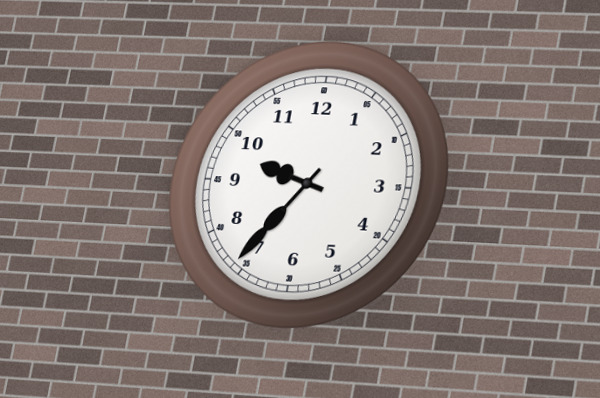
9:36
